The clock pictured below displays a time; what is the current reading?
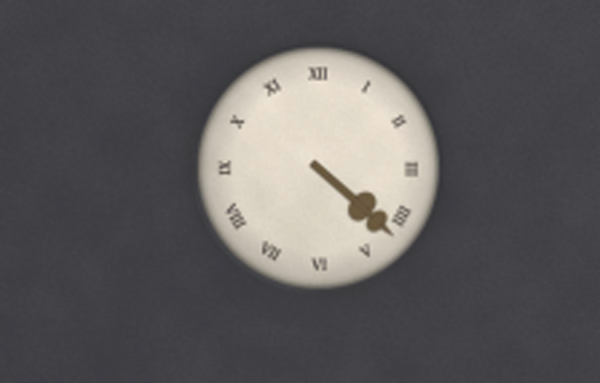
4:22
